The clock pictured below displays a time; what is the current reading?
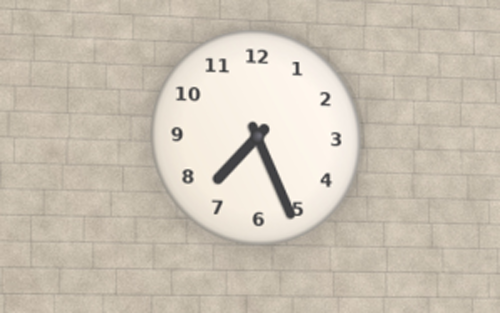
7:26
